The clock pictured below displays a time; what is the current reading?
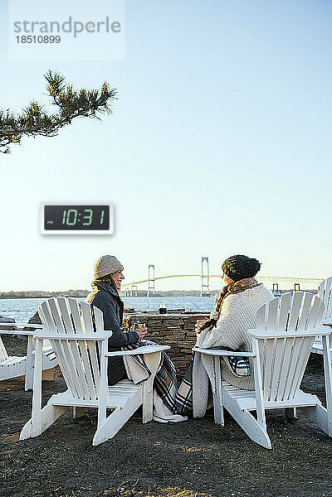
10:31
